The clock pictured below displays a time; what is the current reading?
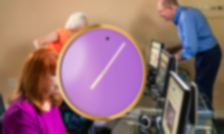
7:05
